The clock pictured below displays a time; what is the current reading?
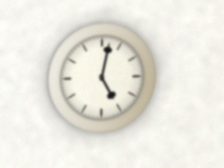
5:02
